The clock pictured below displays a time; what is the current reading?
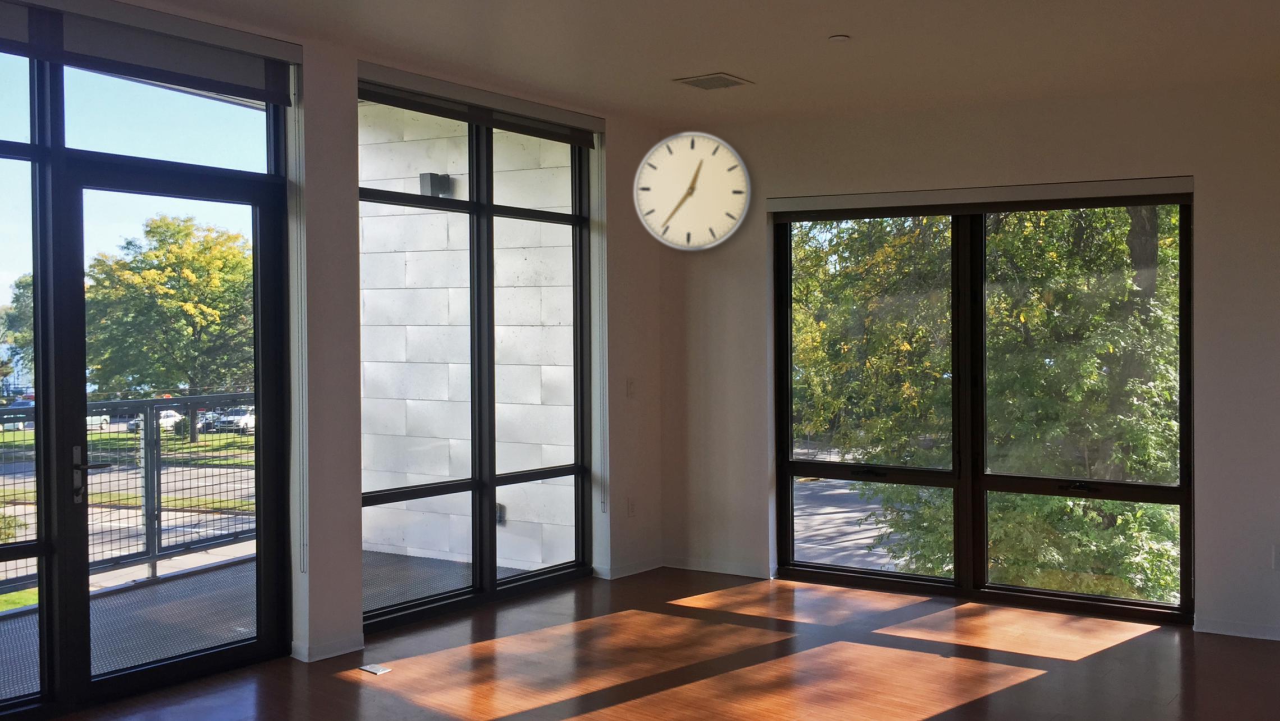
12:36
